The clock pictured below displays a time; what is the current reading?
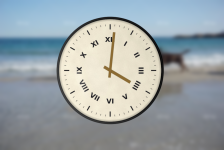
4:01
